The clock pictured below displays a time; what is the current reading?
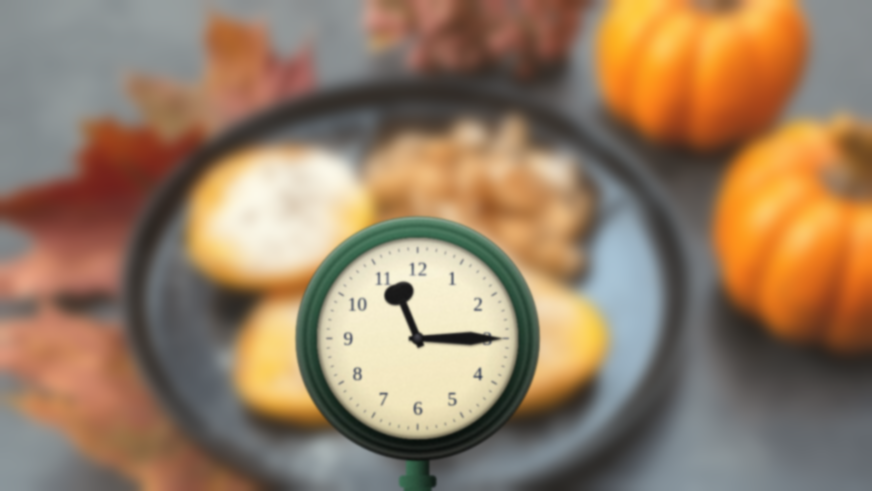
11:15
